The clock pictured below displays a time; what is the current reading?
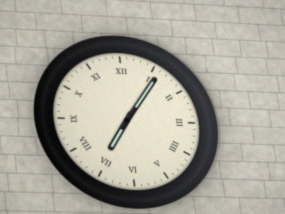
7:06
